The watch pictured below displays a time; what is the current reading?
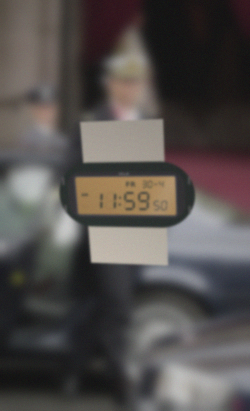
11:59
